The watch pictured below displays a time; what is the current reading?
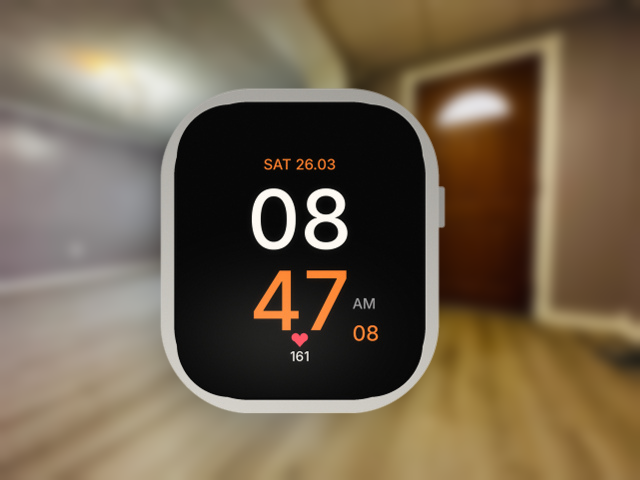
8:47:08
